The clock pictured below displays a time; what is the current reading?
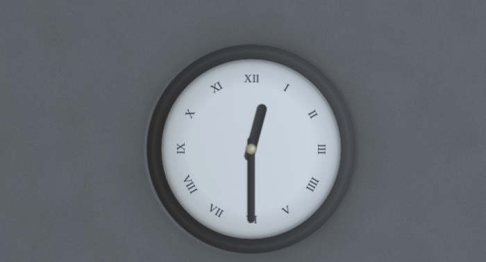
12:30
